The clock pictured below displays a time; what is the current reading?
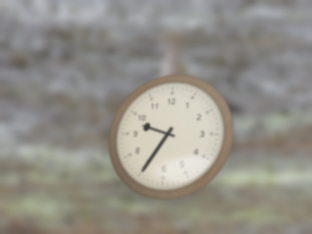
9:35
